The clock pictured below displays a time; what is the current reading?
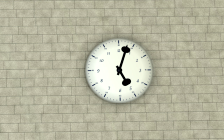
5:03
